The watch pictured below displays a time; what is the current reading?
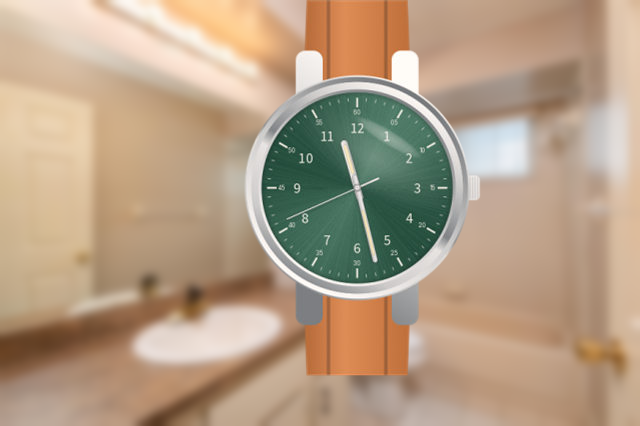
11:27:41
